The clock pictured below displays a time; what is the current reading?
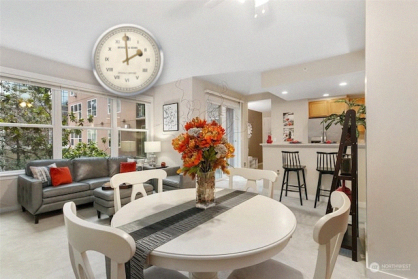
1:59
